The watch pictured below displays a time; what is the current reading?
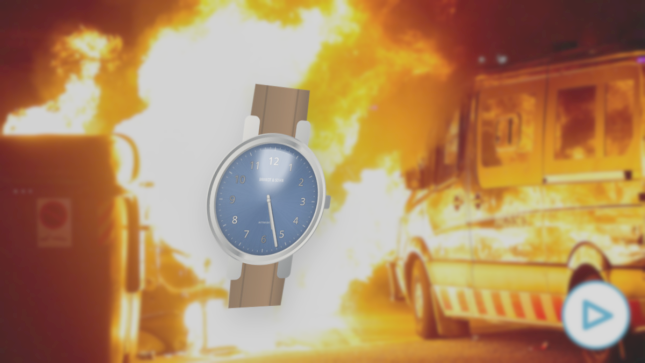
5:27
